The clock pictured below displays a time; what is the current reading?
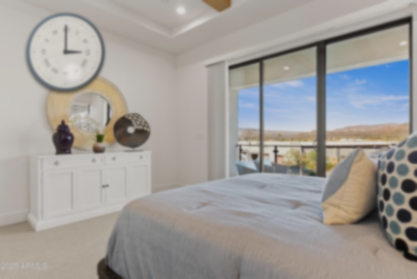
3:00
